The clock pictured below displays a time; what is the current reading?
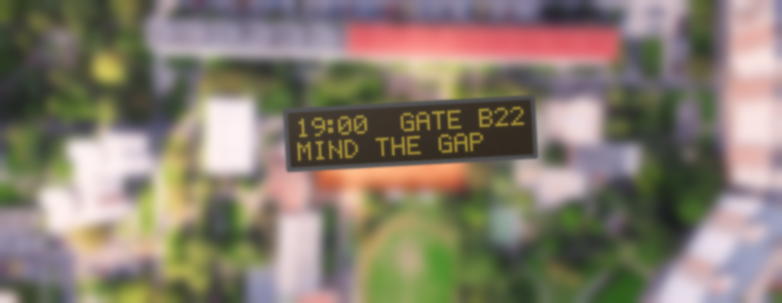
19:00
